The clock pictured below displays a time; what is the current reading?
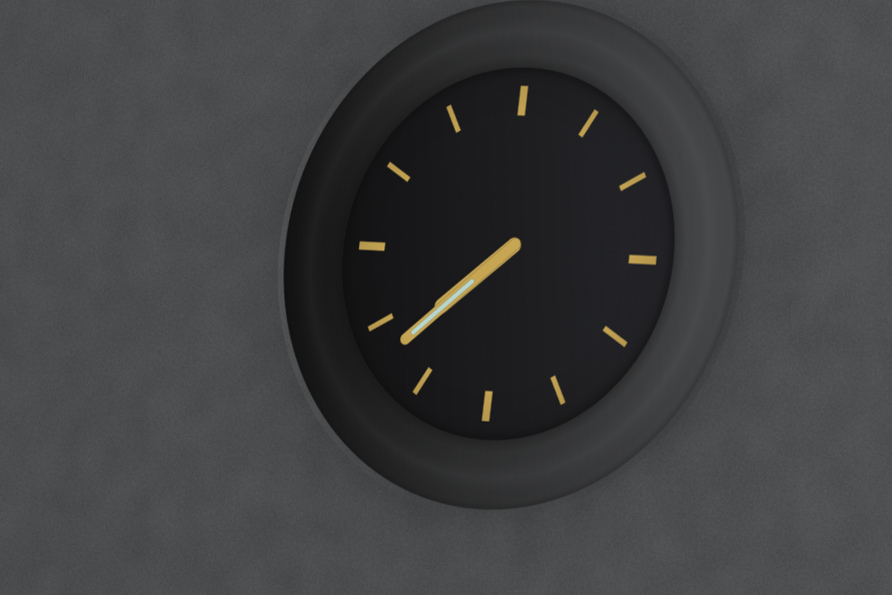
7:38
